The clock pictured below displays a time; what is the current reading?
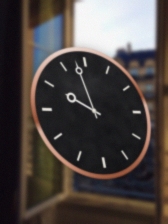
9:58
